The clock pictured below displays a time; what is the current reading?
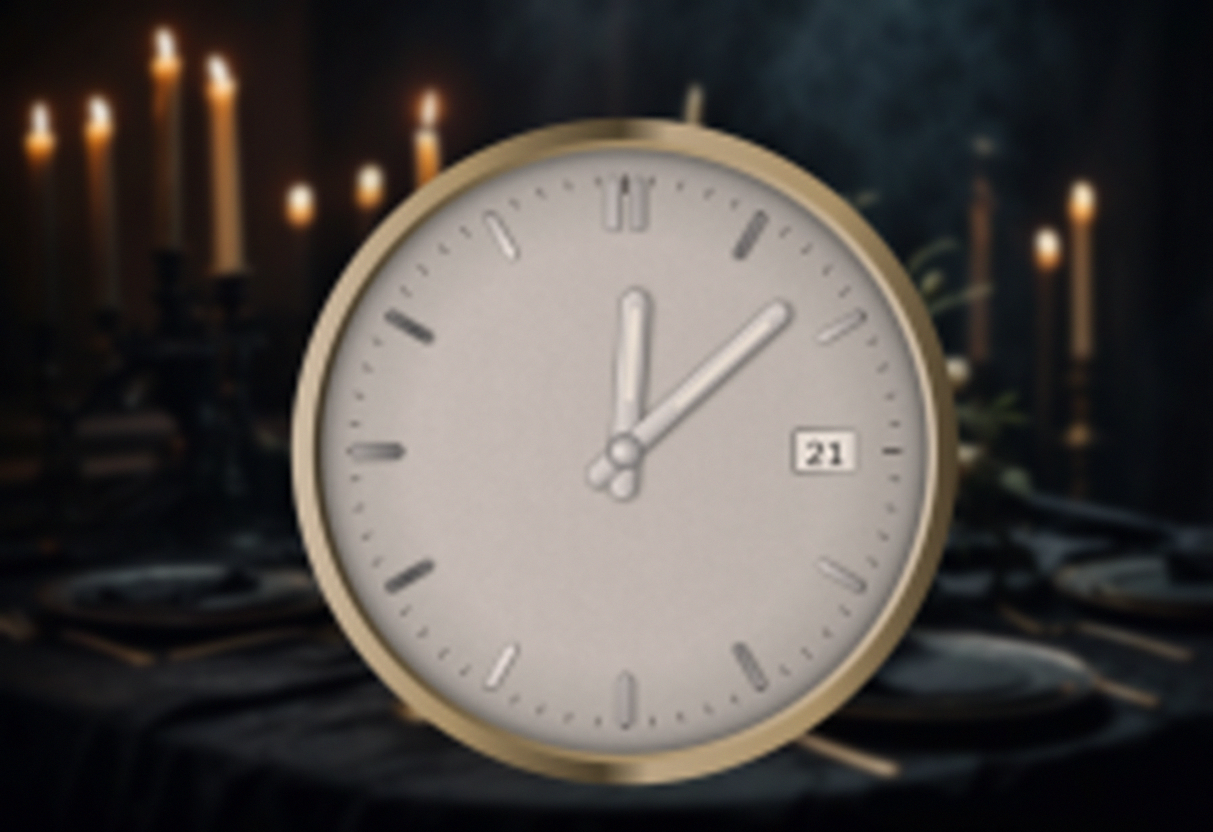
12:08
